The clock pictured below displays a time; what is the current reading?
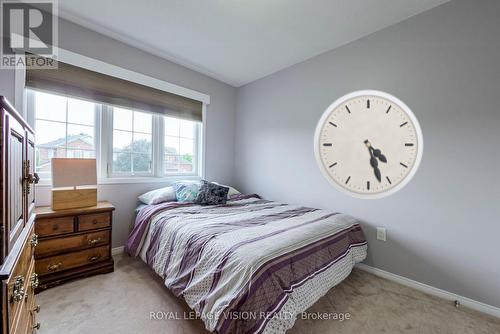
4:27
